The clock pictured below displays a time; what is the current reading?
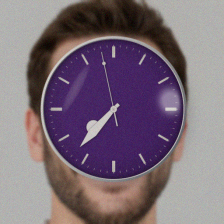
7:36:58
